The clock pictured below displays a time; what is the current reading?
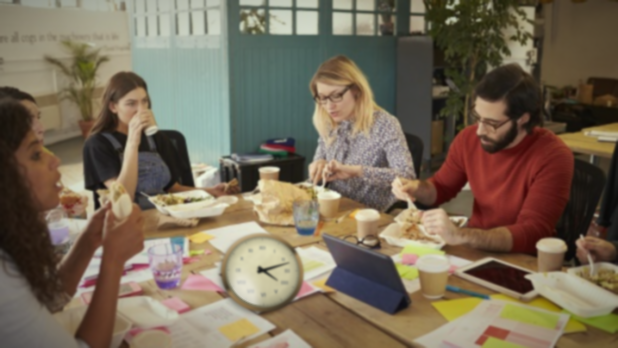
4:12
